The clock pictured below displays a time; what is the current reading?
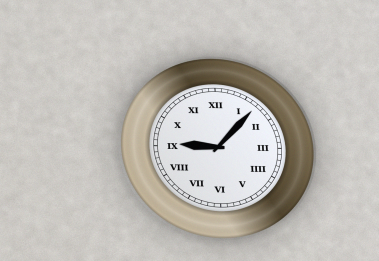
9:07
